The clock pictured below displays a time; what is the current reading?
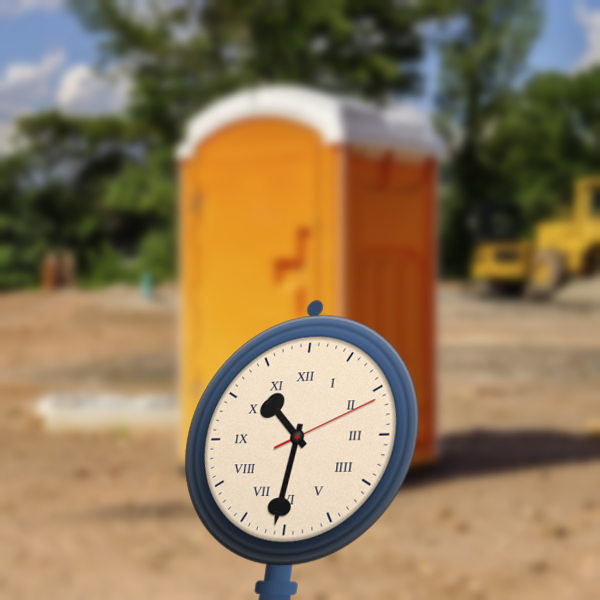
10:31:11
